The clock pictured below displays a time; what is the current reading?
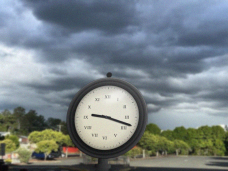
9:18
